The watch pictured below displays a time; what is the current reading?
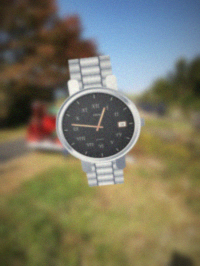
12:47
